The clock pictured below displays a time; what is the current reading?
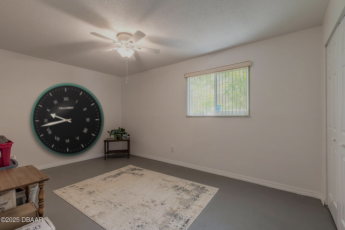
9:43
